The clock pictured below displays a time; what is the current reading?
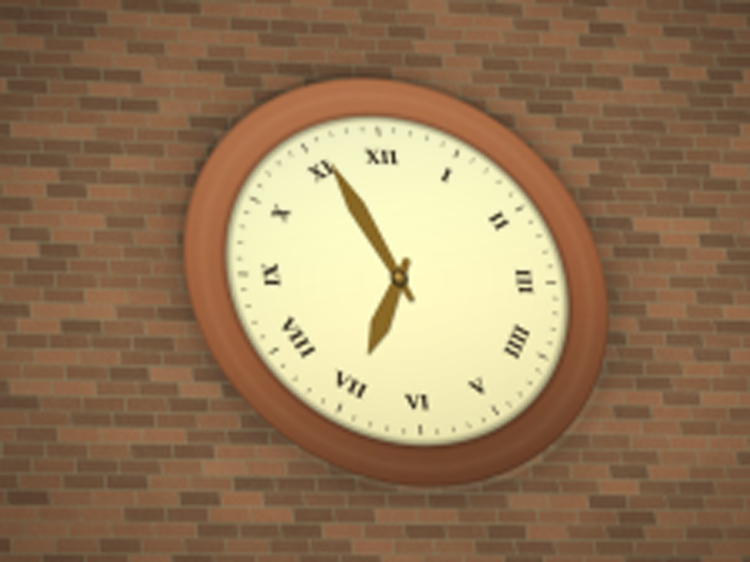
6:56
